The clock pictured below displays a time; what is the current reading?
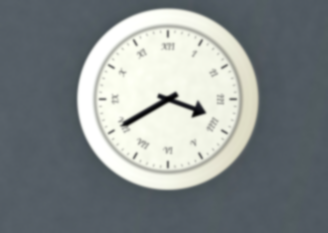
3:40
